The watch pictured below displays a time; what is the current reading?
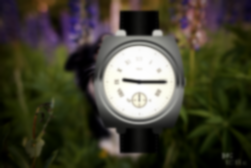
9:15
